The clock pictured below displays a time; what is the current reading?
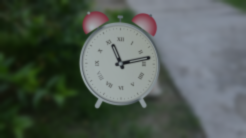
11:13
